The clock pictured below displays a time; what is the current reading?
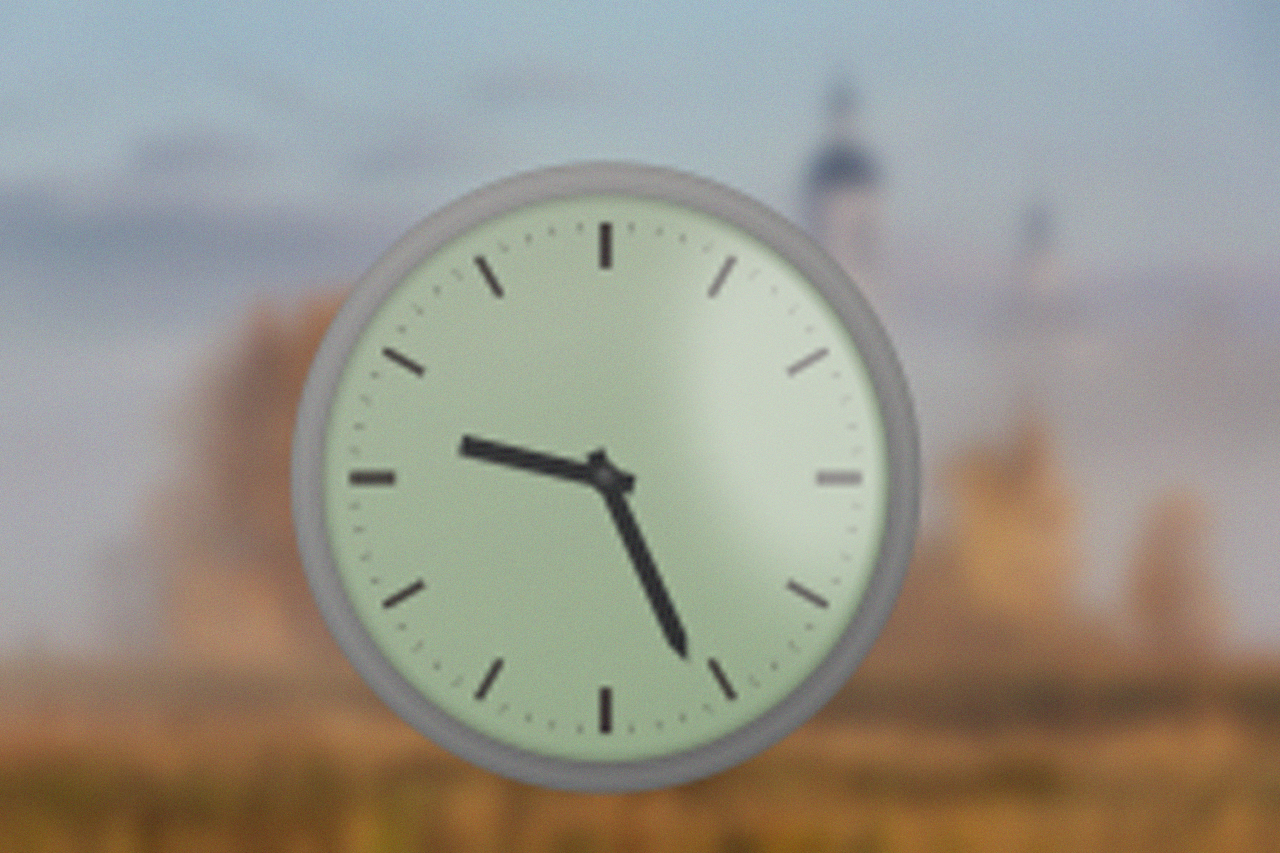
9:26
